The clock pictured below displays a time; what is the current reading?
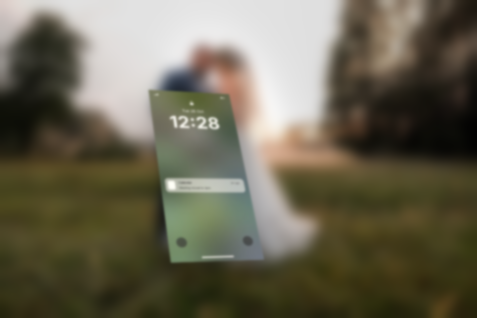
12:28
